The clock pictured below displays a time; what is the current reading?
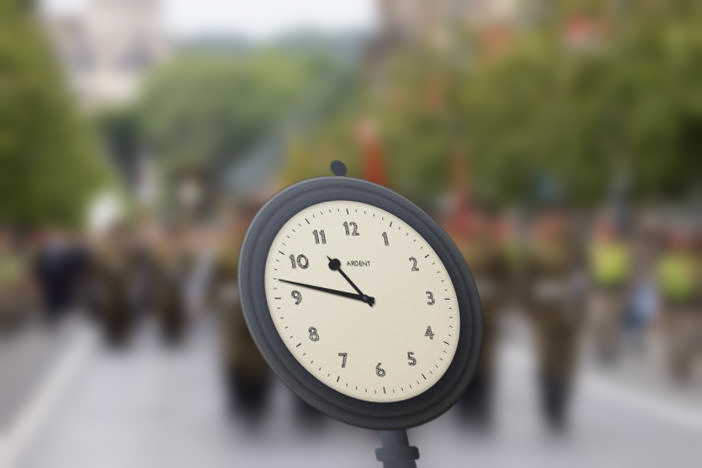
10:47
